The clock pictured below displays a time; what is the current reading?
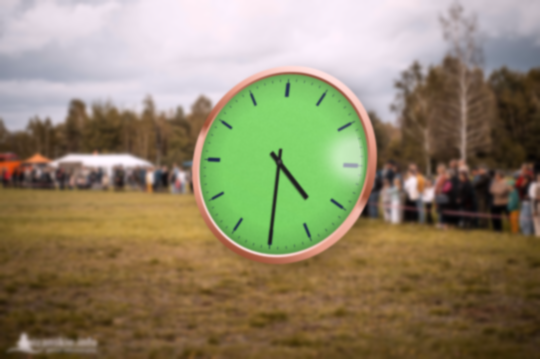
4:30
